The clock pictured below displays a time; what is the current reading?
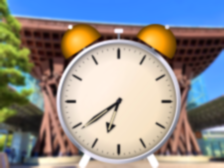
6:39
